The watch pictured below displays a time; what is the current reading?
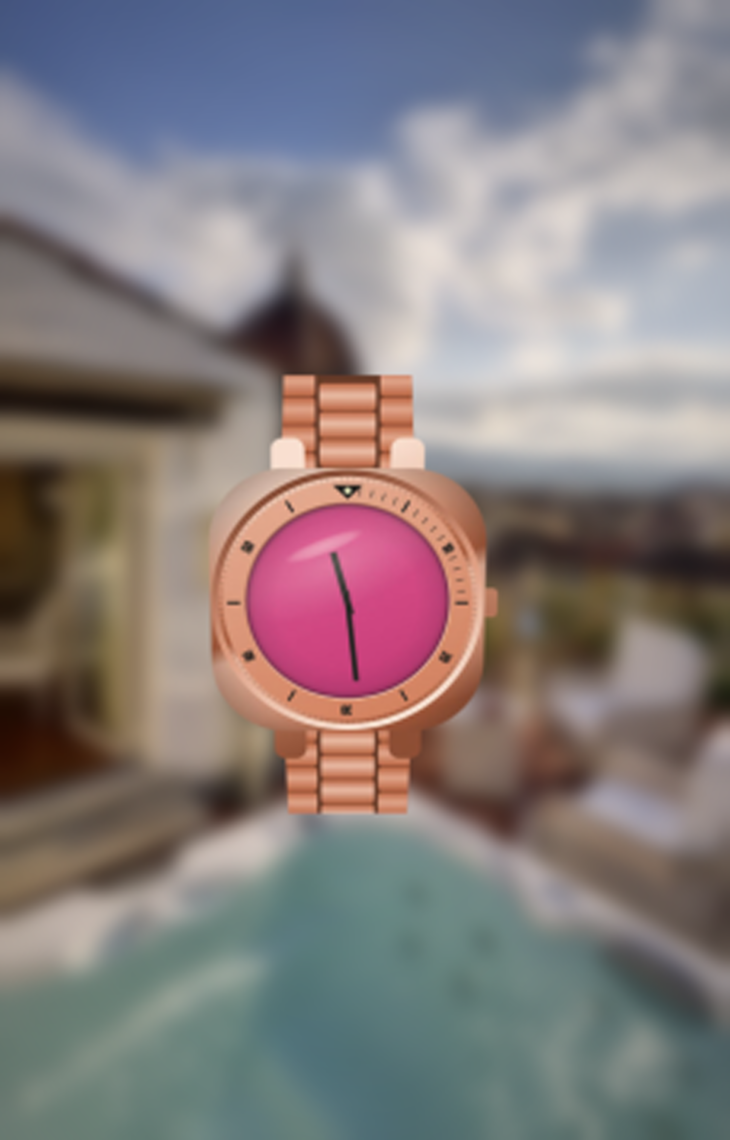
11:29
